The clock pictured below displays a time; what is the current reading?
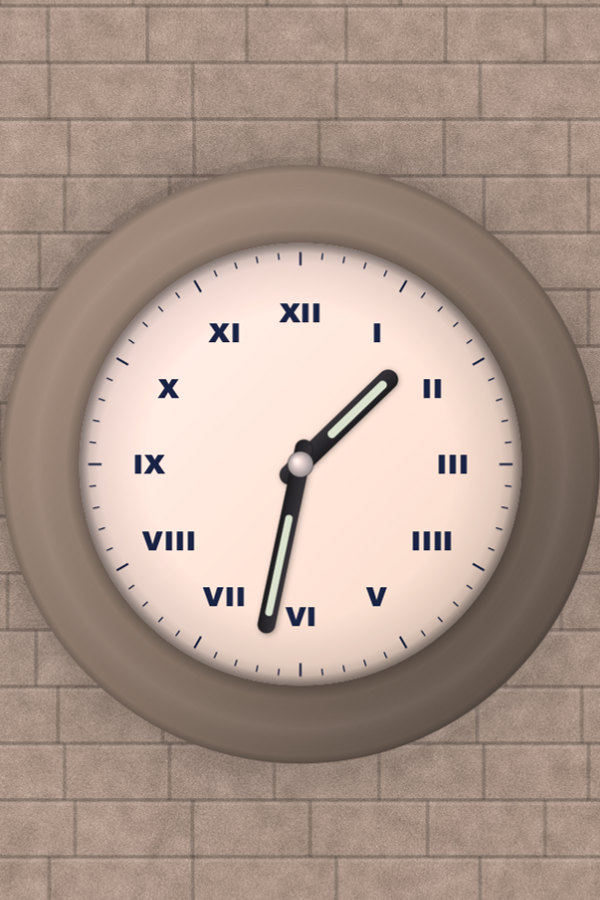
1:32
